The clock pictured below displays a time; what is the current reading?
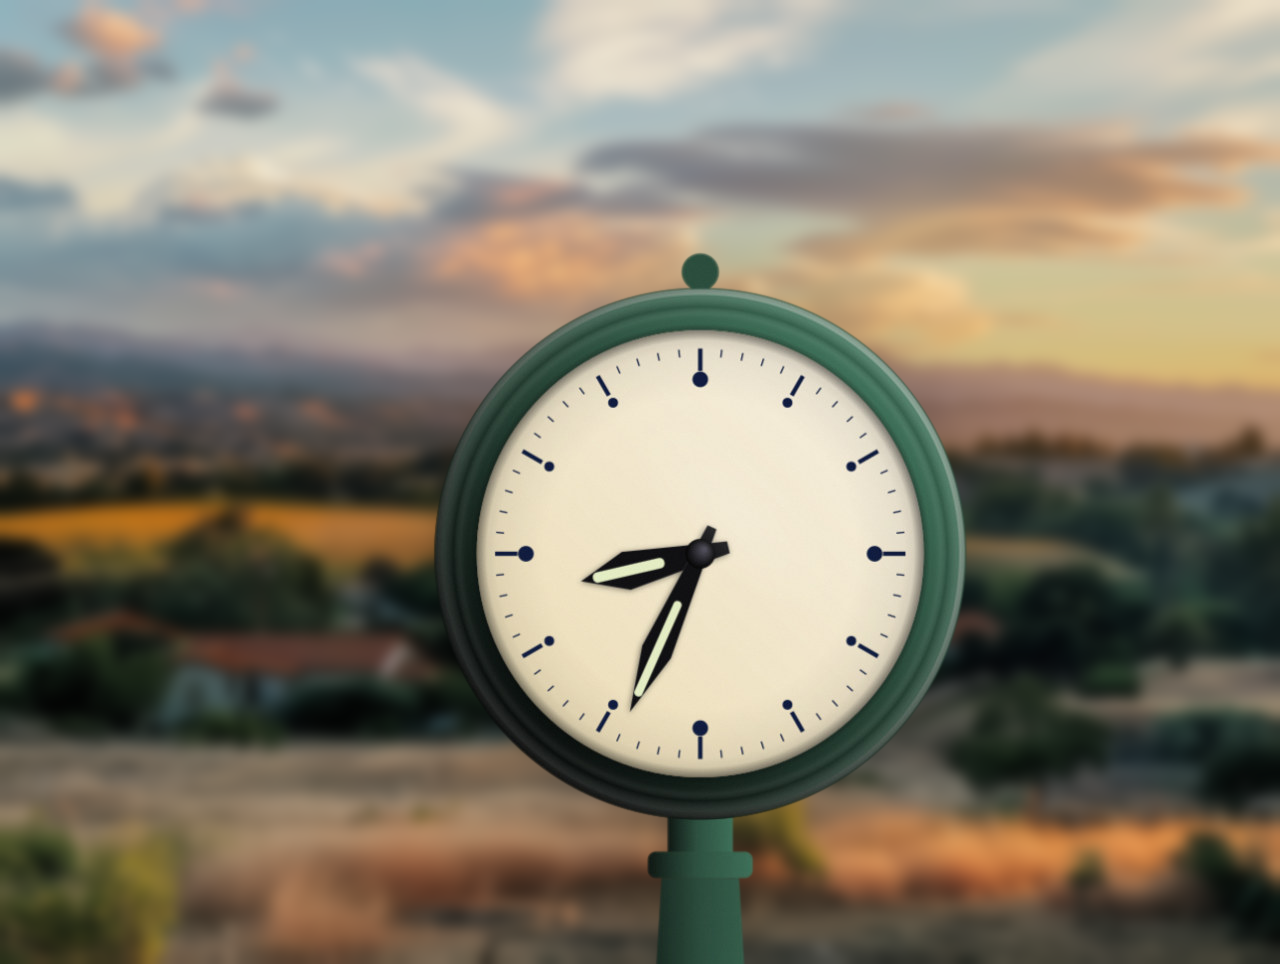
8:34
